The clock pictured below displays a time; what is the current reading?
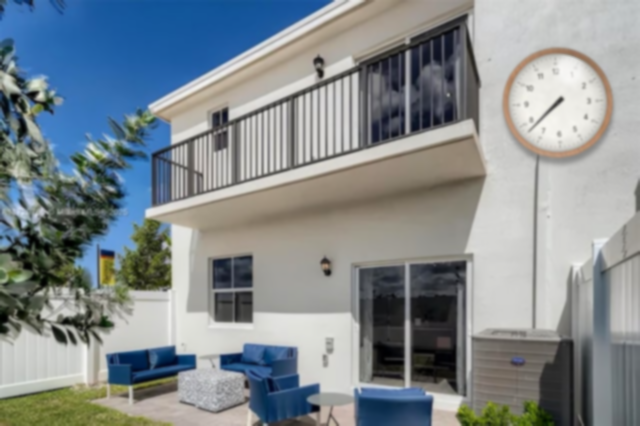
7:38
